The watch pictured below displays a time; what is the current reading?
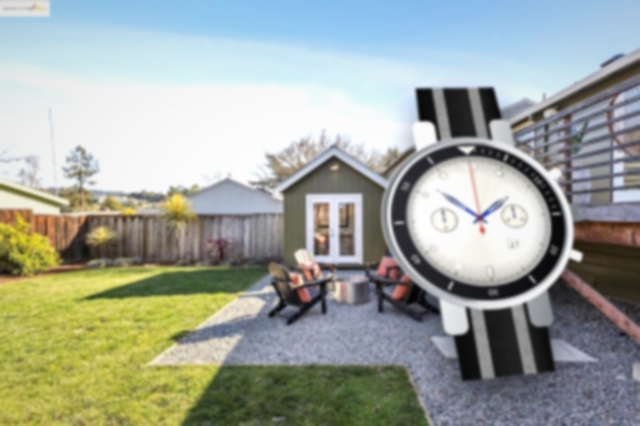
1:52
